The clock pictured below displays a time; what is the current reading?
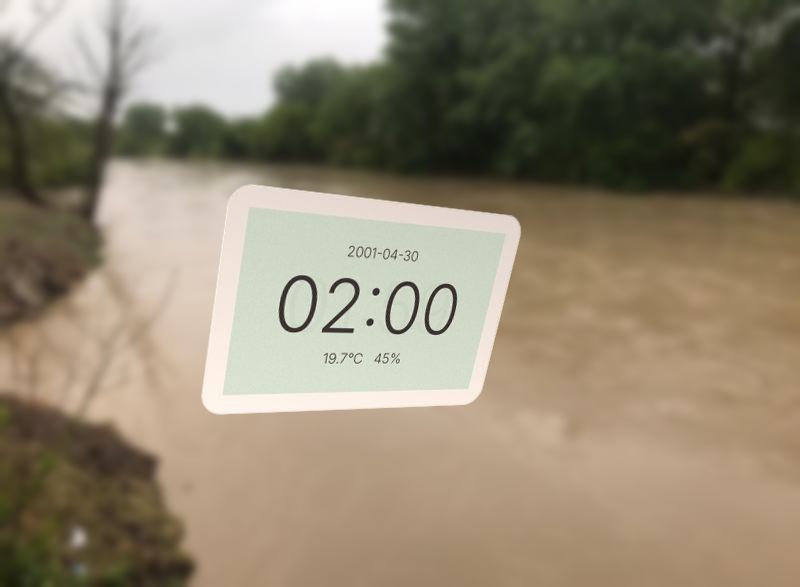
2:00
